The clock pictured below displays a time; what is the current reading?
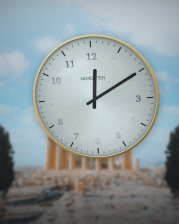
12:10
